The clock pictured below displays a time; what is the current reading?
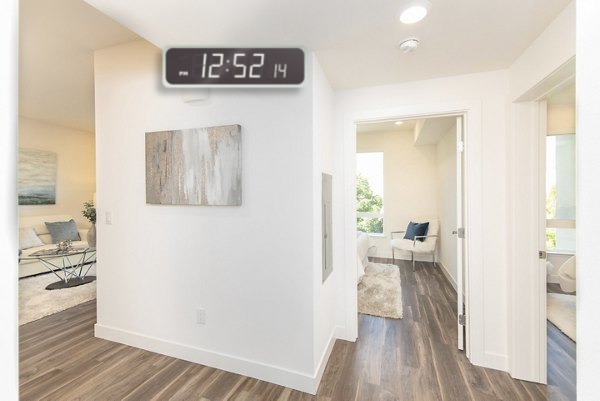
12:52:14
